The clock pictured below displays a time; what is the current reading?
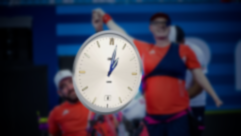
1:02
